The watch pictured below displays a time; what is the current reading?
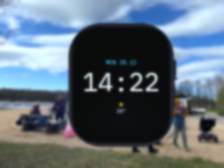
14:22
